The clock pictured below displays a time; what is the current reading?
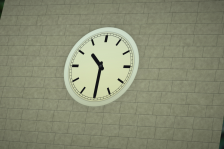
10:30
